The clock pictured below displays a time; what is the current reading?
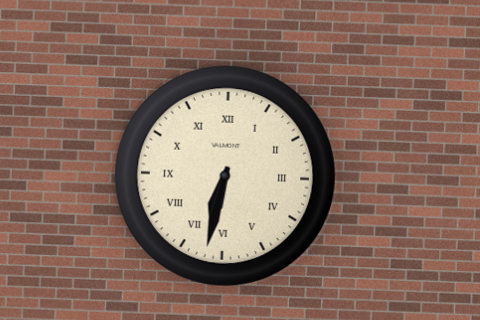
6:32
